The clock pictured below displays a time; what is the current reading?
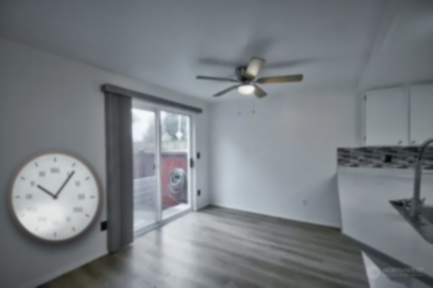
10:06
